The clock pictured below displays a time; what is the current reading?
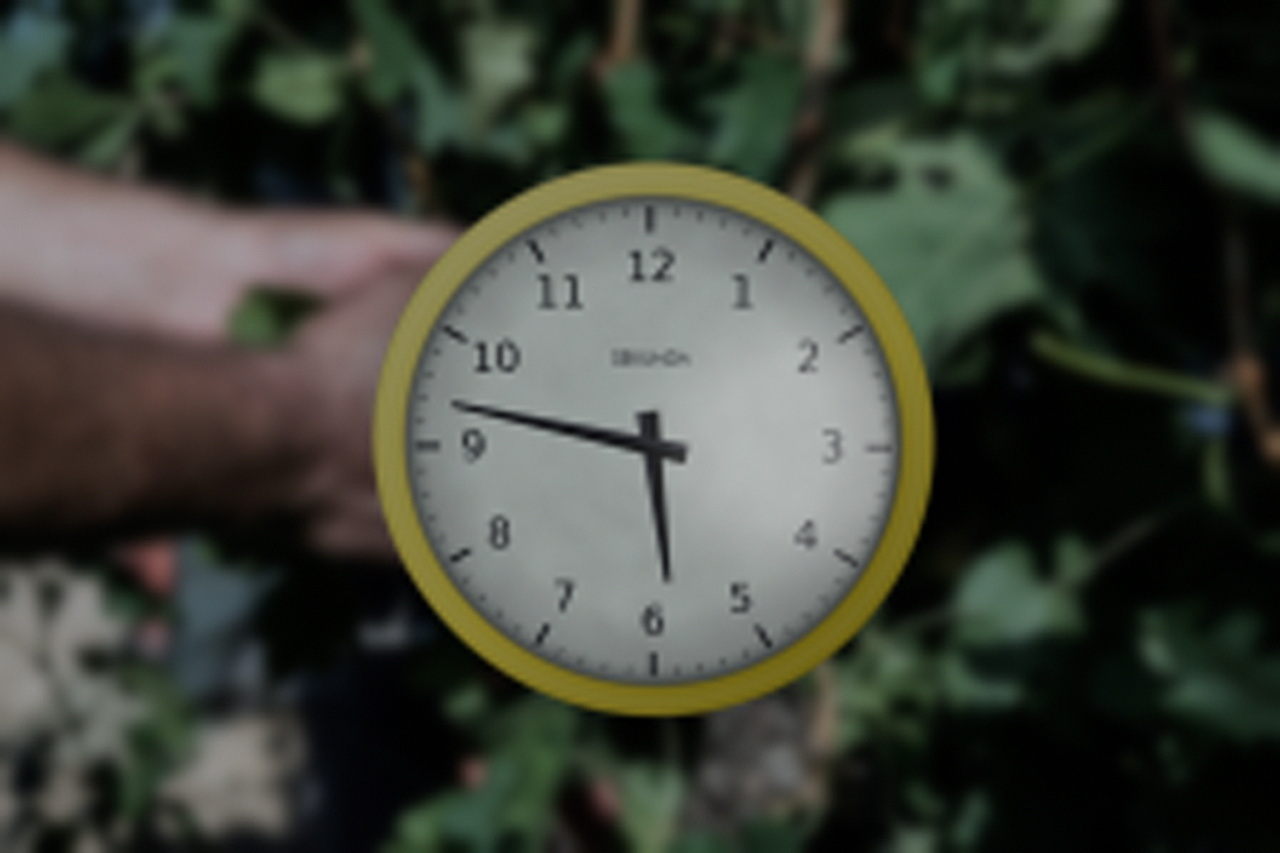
5:47
